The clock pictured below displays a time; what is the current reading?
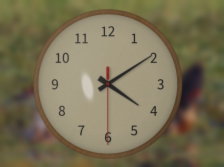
4:09:30
